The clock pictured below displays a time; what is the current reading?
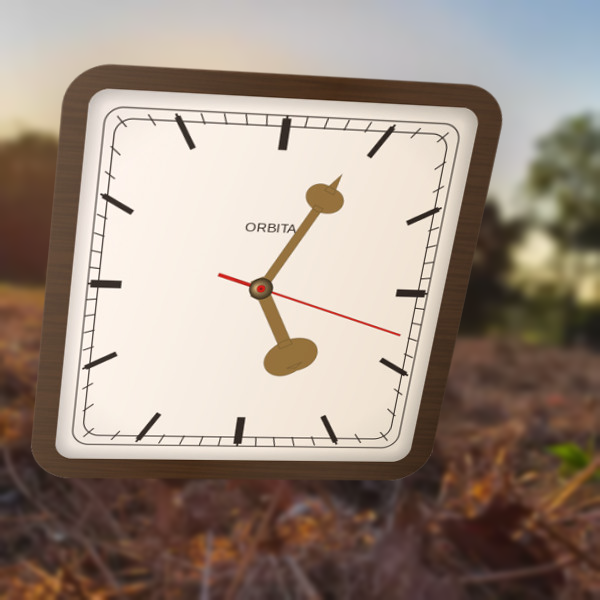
5:04:18
